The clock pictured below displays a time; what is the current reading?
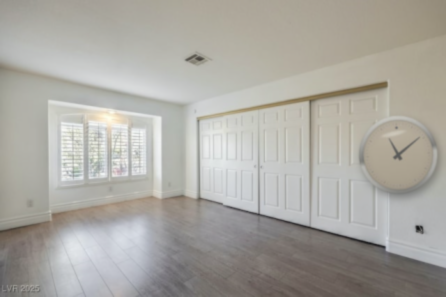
11:09
